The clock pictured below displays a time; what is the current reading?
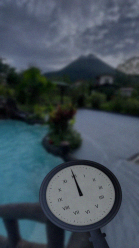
12:00
